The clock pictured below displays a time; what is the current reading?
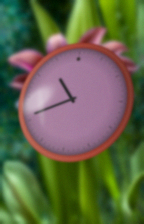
10:41
